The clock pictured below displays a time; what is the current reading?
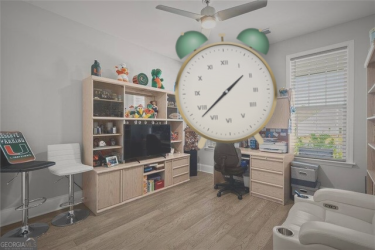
1:38
